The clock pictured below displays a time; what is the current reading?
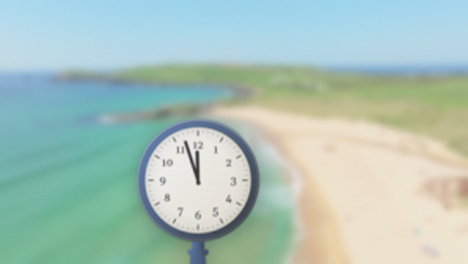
11:57
